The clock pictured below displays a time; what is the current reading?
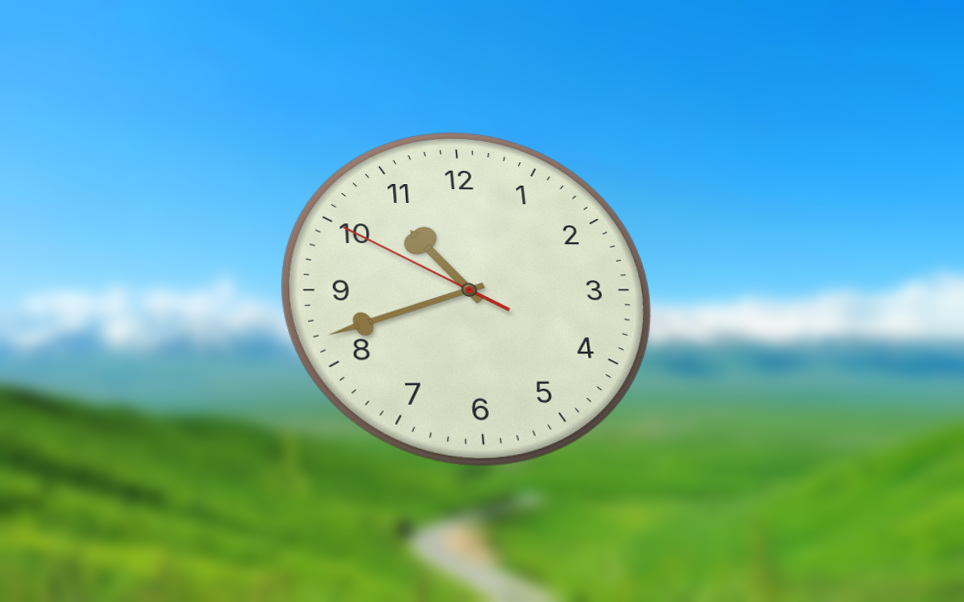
10:41:50
